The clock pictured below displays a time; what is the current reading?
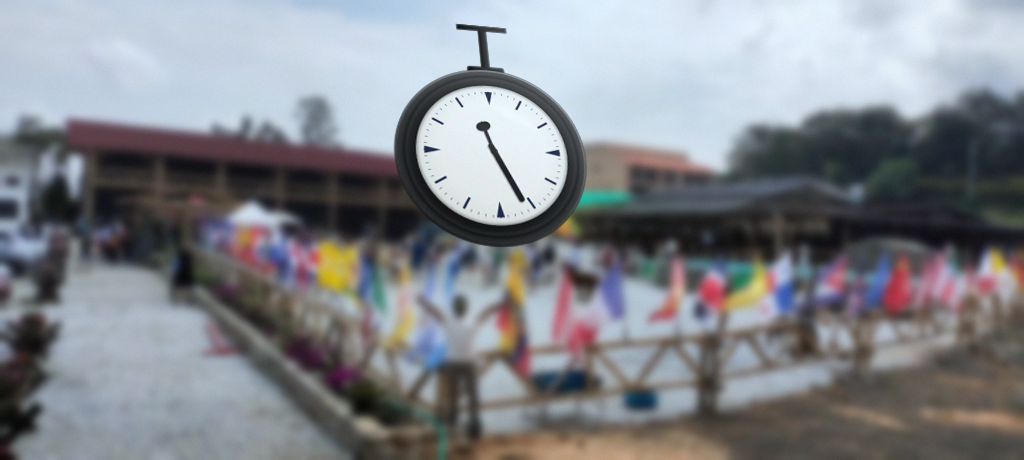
11:26
